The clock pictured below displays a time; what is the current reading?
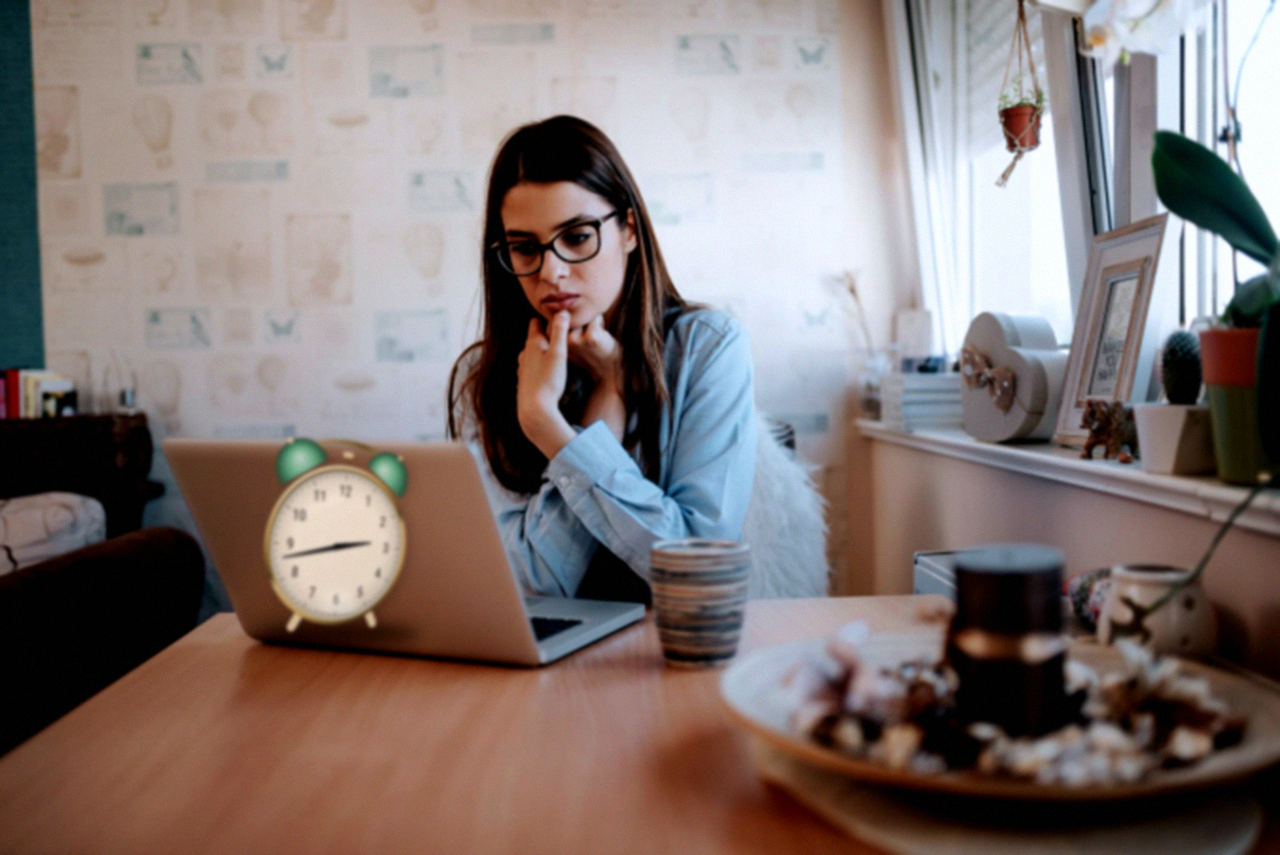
2:43
